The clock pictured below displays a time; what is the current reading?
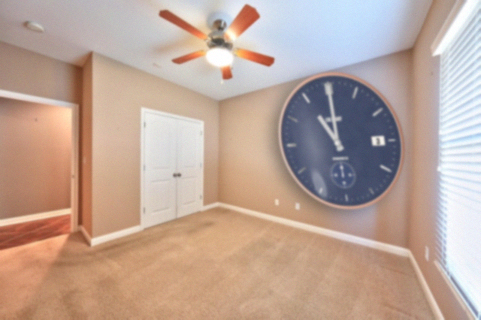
11:00
